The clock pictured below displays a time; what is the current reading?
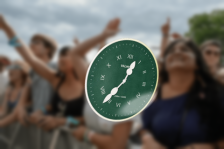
12:36
